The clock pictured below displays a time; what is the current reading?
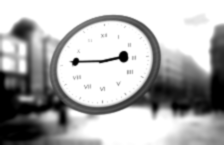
2:46
